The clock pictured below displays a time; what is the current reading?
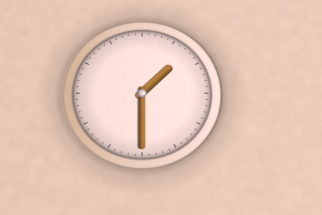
1:30
